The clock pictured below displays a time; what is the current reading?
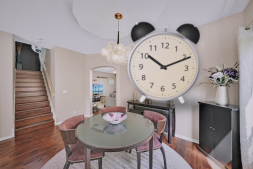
10:11
